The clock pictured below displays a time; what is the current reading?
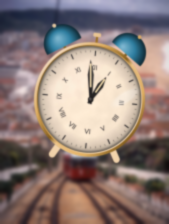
12:59
